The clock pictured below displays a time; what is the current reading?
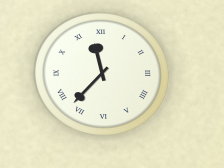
11:37
